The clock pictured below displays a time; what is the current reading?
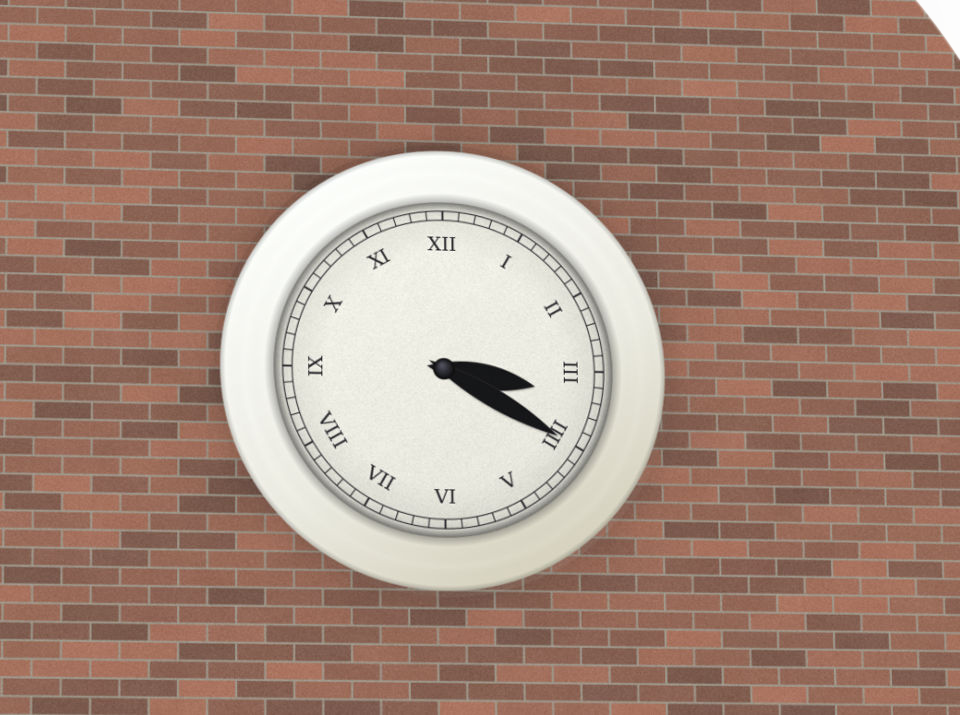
3:20
